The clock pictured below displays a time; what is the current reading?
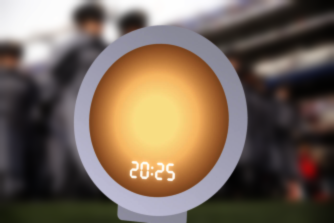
20:25
